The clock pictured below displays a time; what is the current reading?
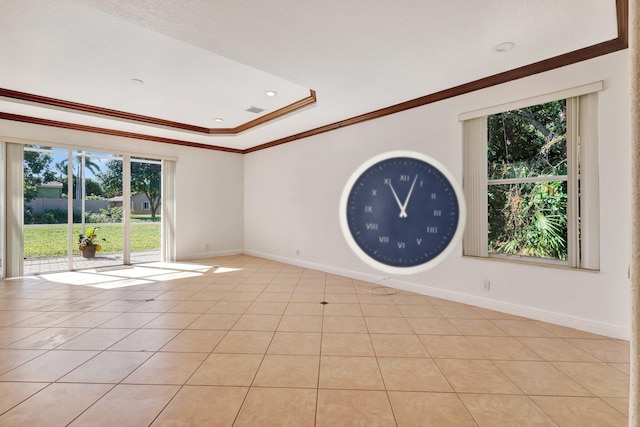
11:03
